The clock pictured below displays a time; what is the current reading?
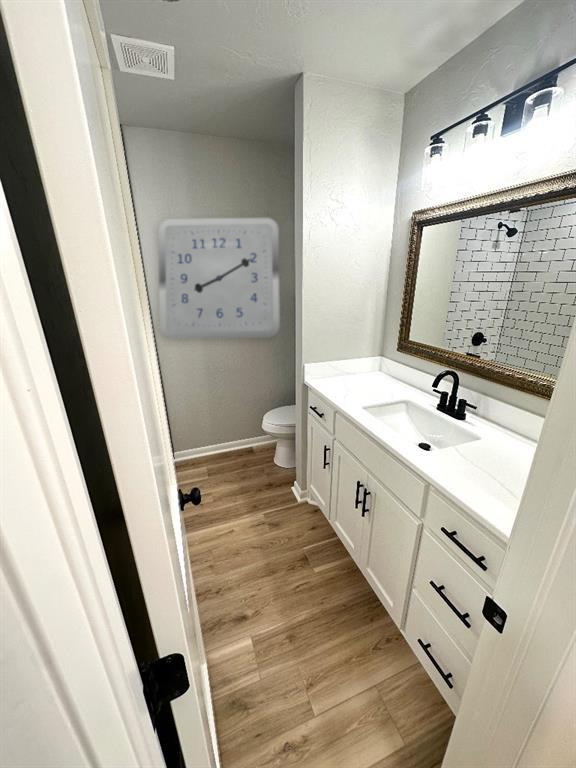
8:10
